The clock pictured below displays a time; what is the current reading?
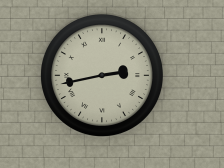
2:43
